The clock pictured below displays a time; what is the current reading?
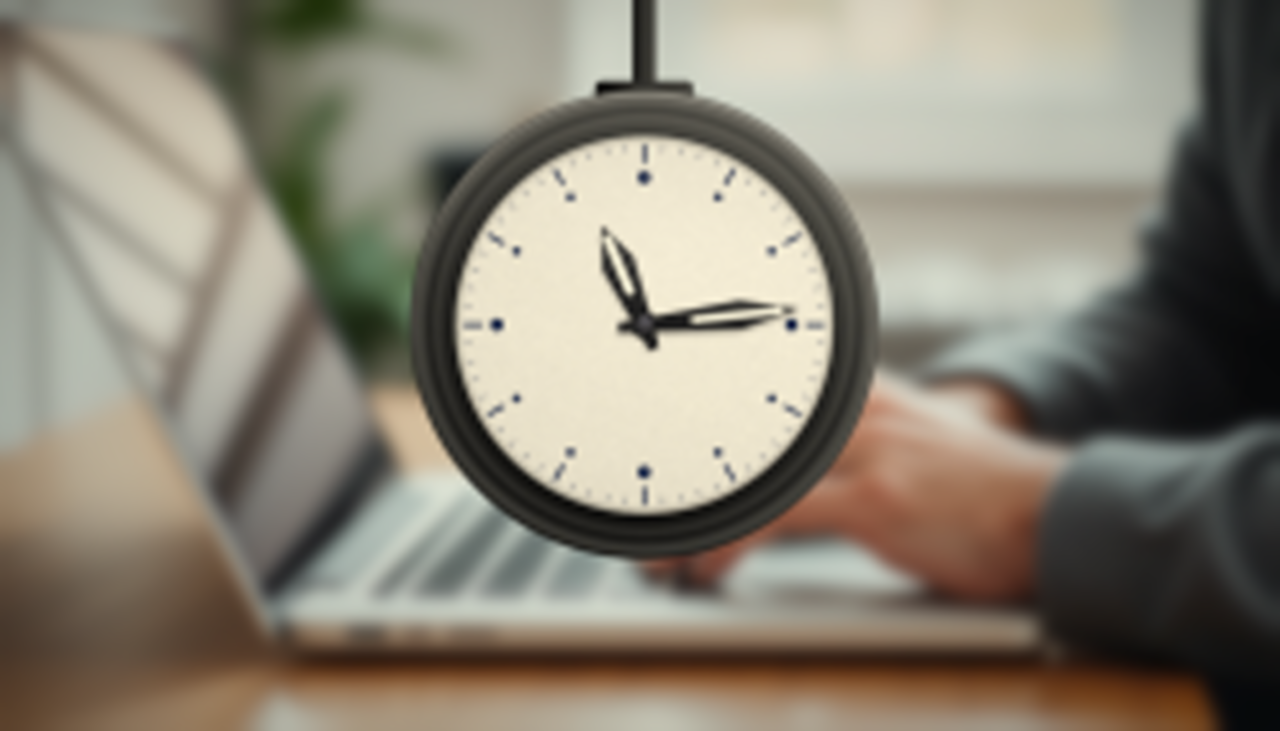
11:14
